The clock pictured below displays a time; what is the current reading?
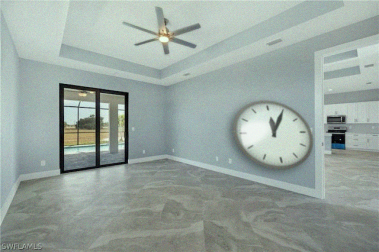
12:05
